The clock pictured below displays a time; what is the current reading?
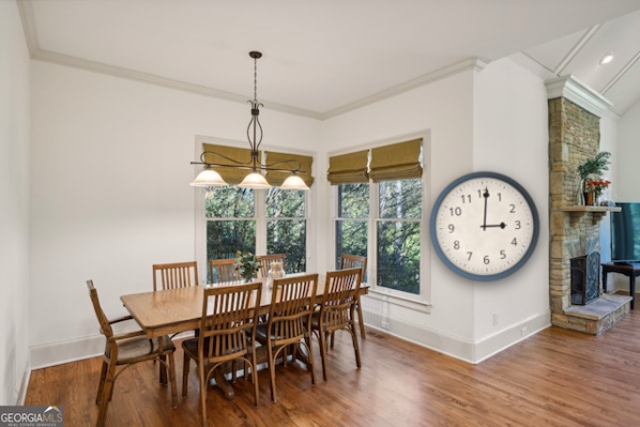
3:01
